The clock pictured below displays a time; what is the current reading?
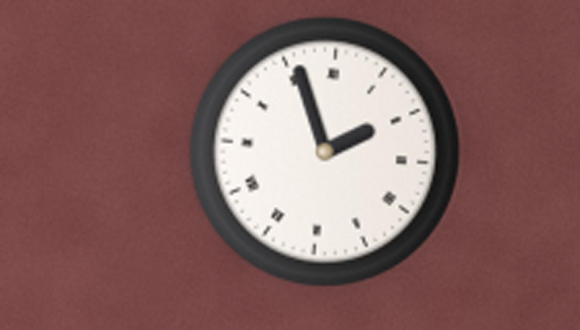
1:56
